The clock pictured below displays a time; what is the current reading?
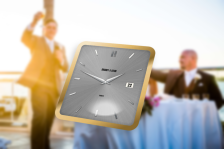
1:48
